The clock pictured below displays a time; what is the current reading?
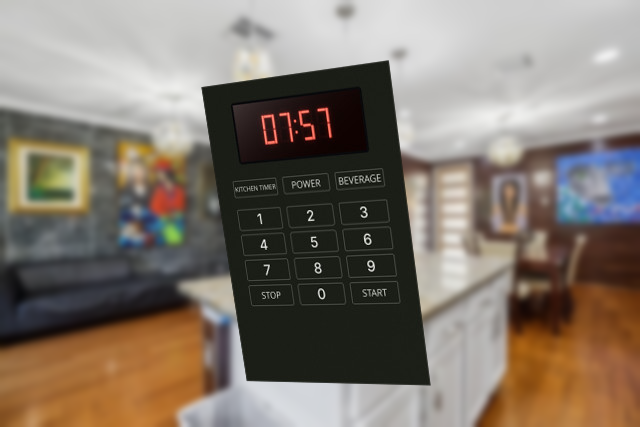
7:57
